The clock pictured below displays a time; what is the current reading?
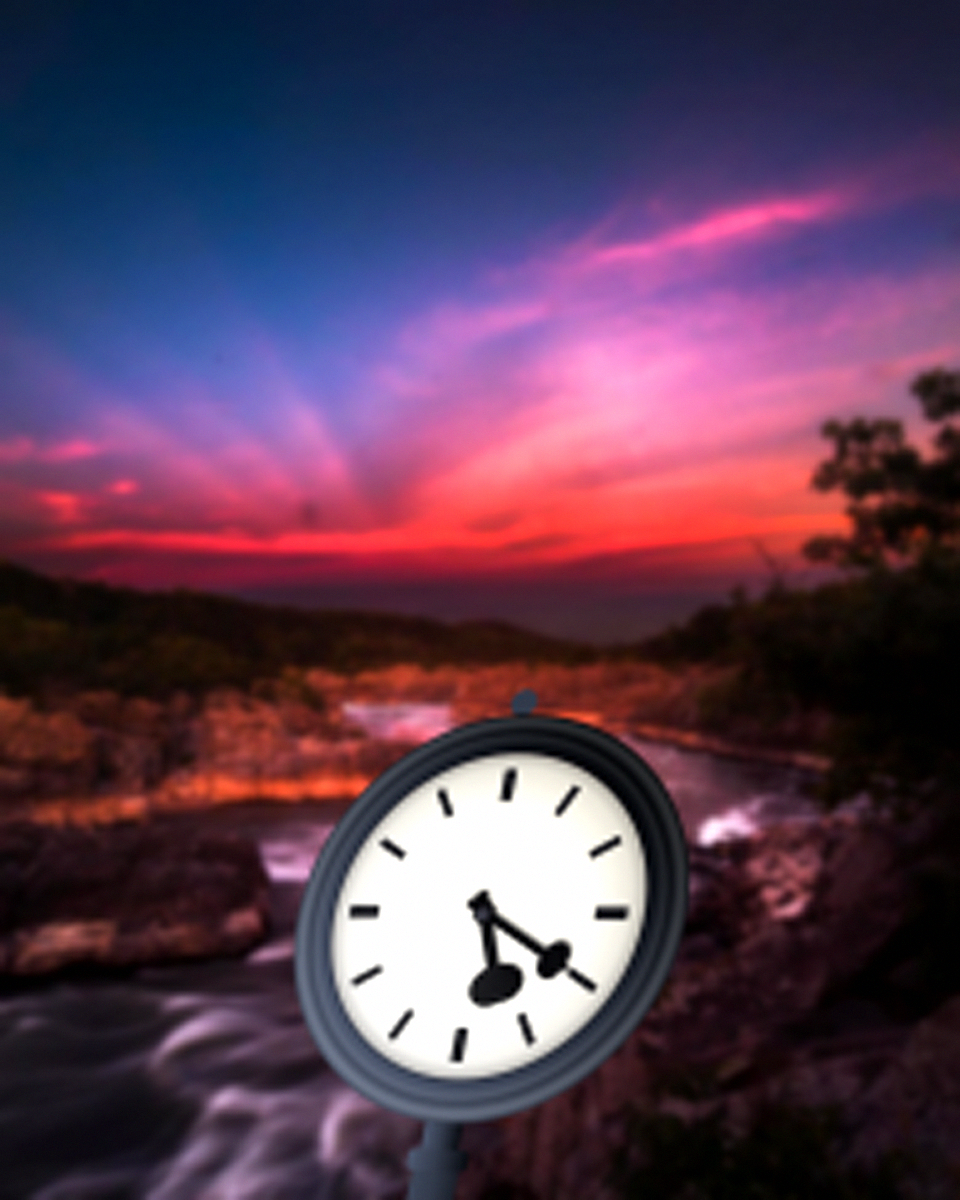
5:20
